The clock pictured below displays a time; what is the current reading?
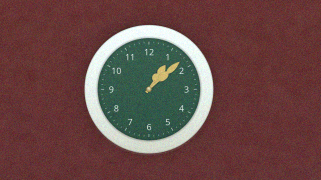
1:08
